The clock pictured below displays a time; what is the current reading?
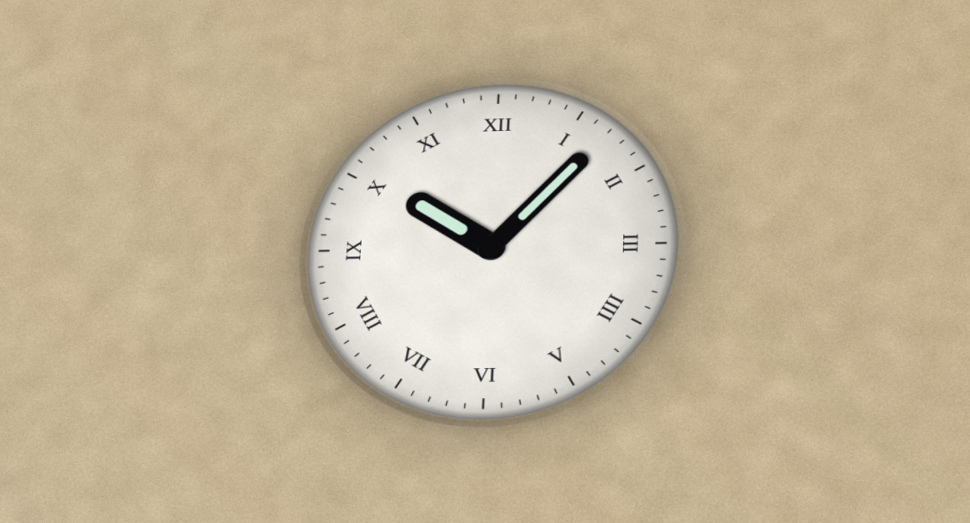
10:07
